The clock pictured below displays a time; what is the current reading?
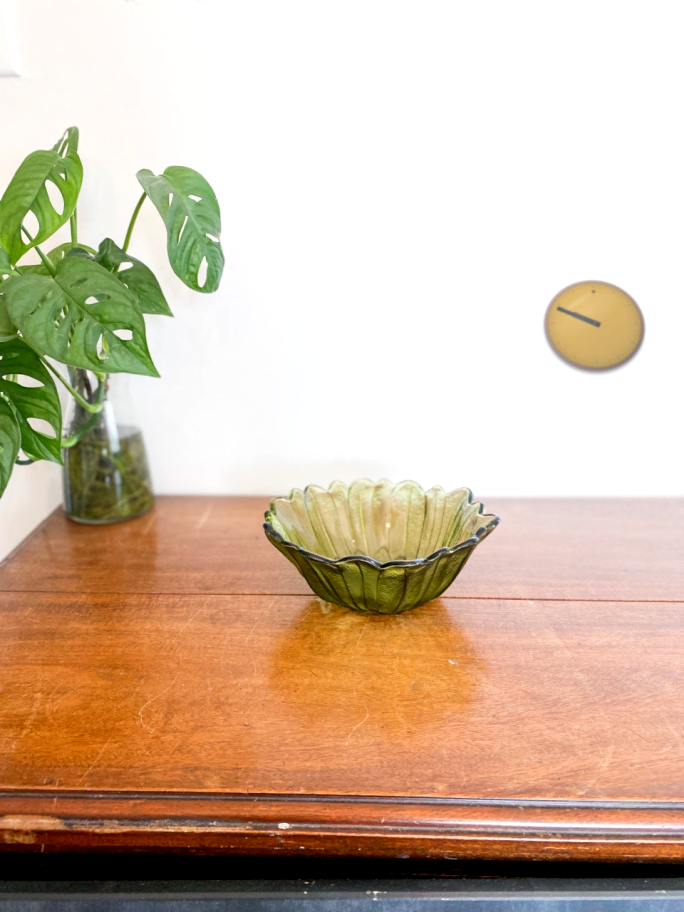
9:49
